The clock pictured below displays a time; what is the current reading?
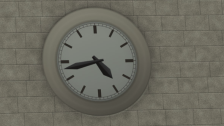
4:43
